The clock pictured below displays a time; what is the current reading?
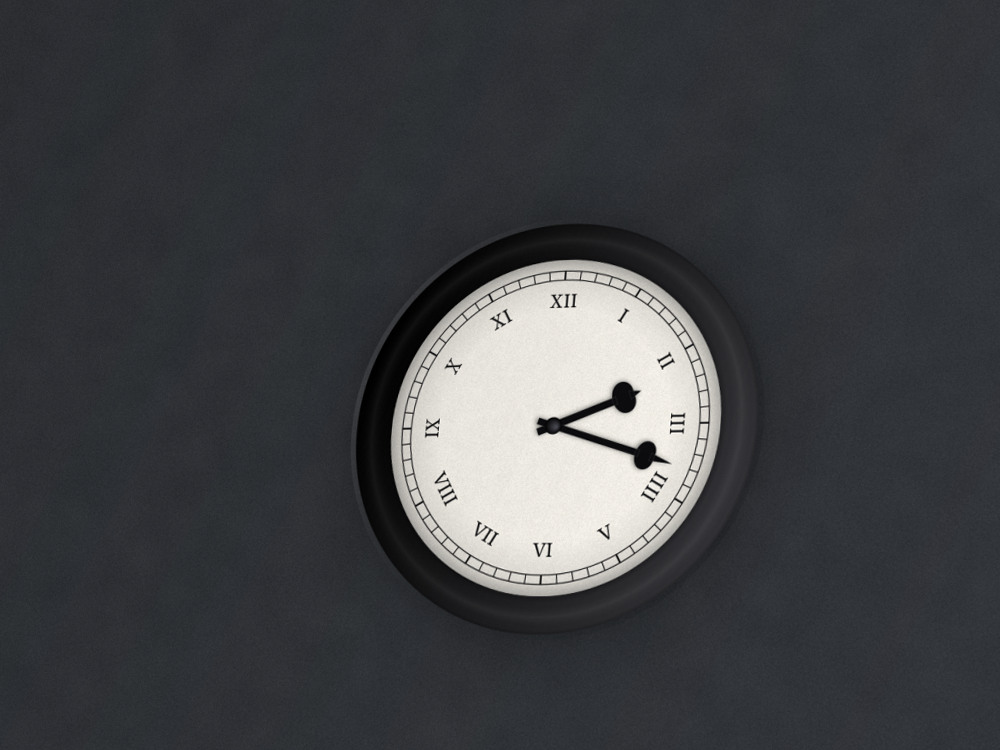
2:18
